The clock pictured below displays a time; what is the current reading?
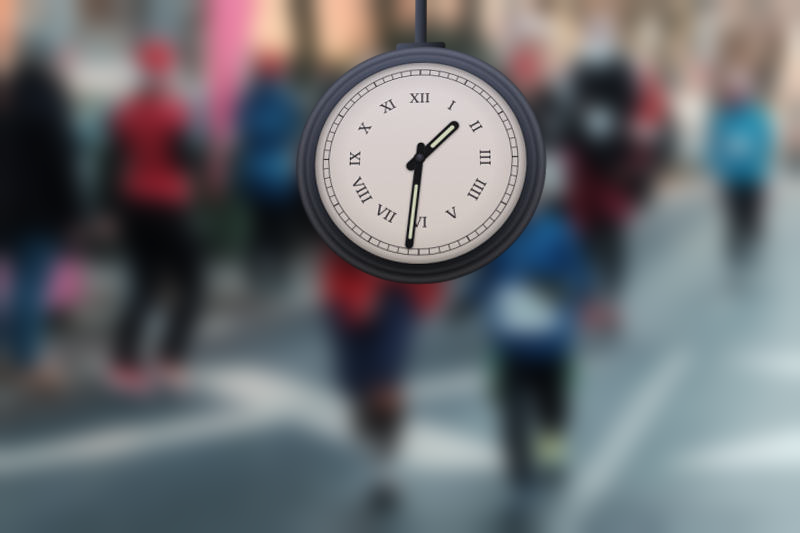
1:31
